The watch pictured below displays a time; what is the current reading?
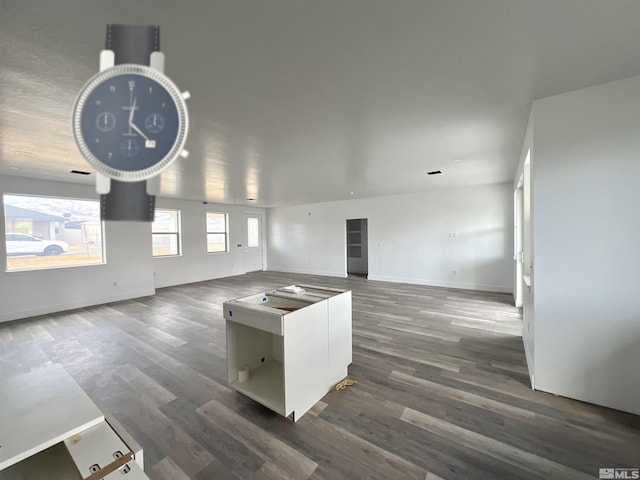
12:22
